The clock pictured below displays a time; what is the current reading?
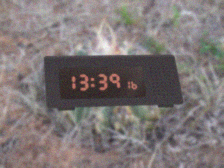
13:39:16
